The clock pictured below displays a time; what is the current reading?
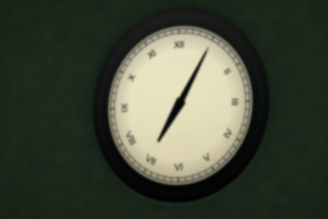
7:05
